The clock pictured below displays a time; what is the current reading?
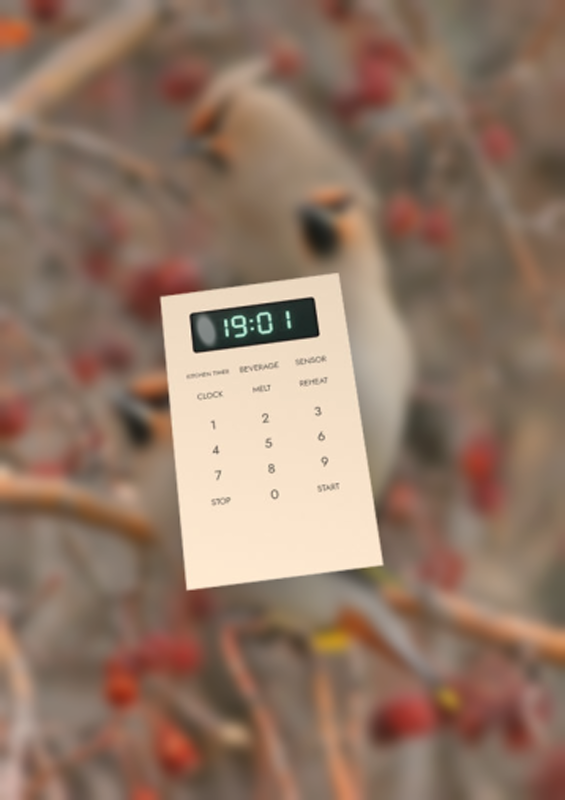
19:01
